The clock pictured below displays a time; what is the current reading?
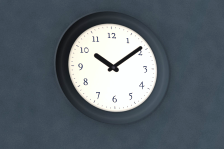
10:09
